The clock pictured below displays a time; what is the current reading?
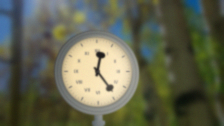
12:24
